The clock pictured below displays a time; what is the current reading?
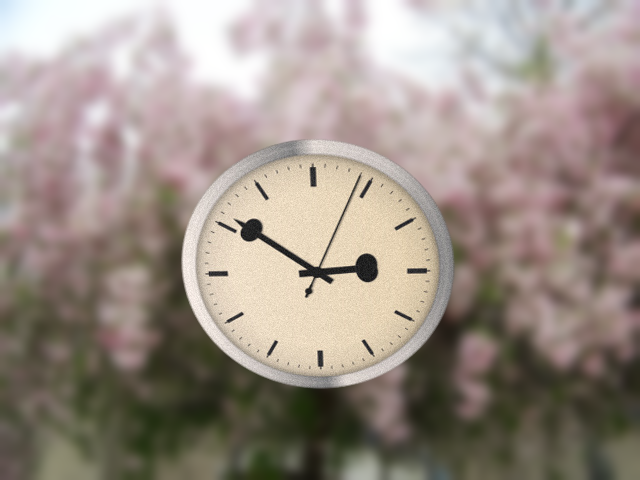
2:51:04
